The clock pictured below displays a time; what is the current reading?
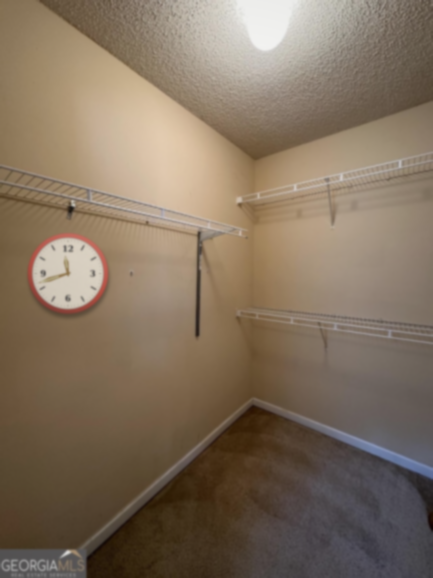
11:42
